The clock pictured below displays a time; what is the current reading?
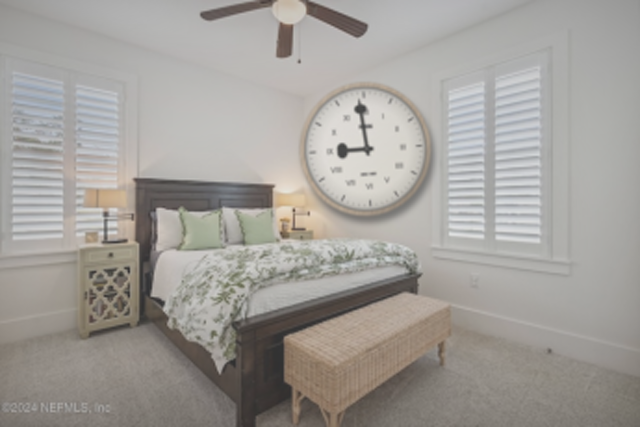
8:59
